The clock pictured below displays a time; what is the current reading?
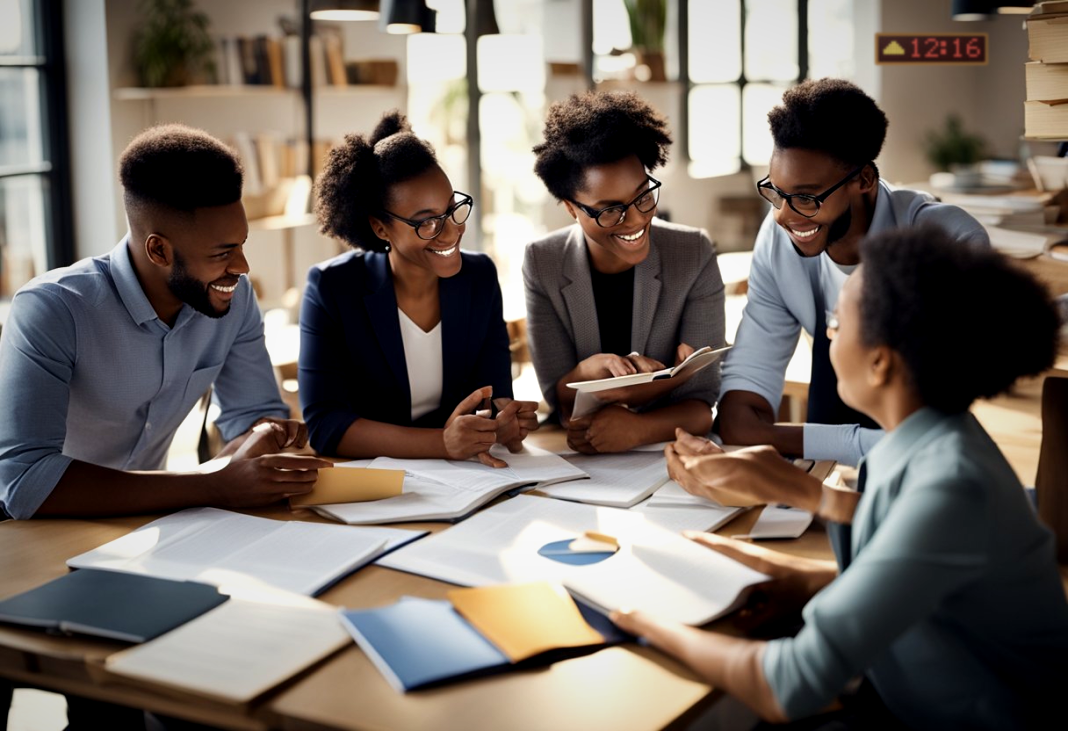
12:16
